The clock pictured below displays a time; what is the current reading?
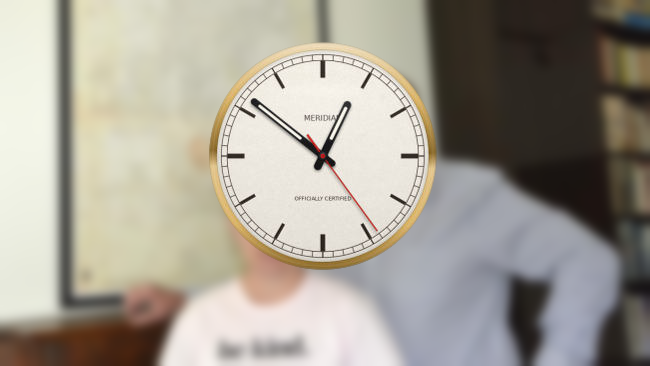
12:51:24
